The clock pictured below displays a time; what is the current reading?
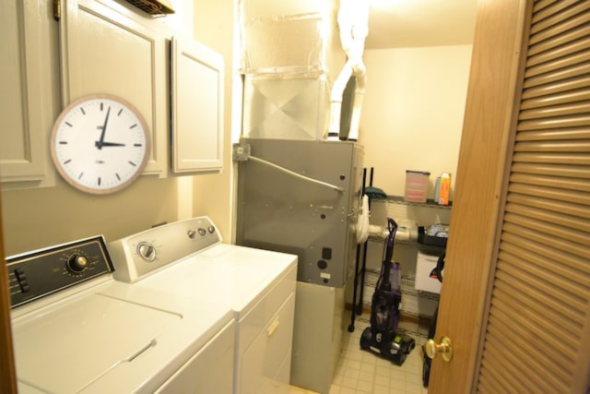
3:02
